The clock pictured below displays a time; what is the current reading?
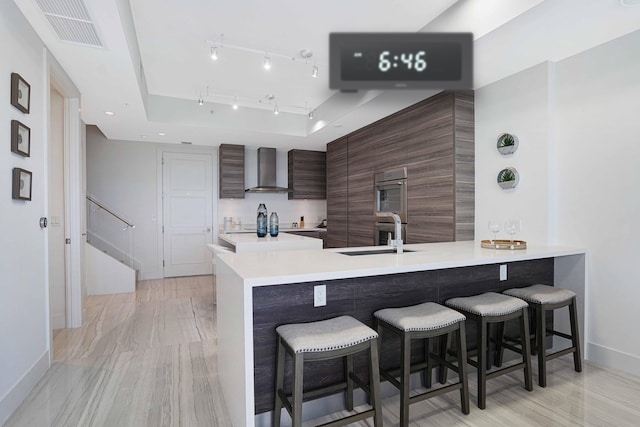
6:46
